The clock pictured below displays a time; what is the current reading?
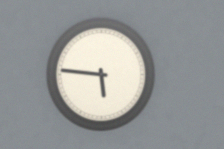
5:46
